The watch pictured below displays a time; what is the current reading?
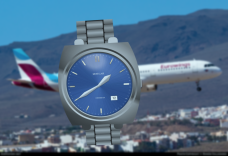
1:40
